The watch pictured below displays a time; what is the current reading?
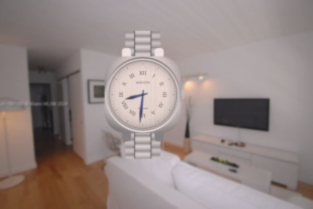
8:31
